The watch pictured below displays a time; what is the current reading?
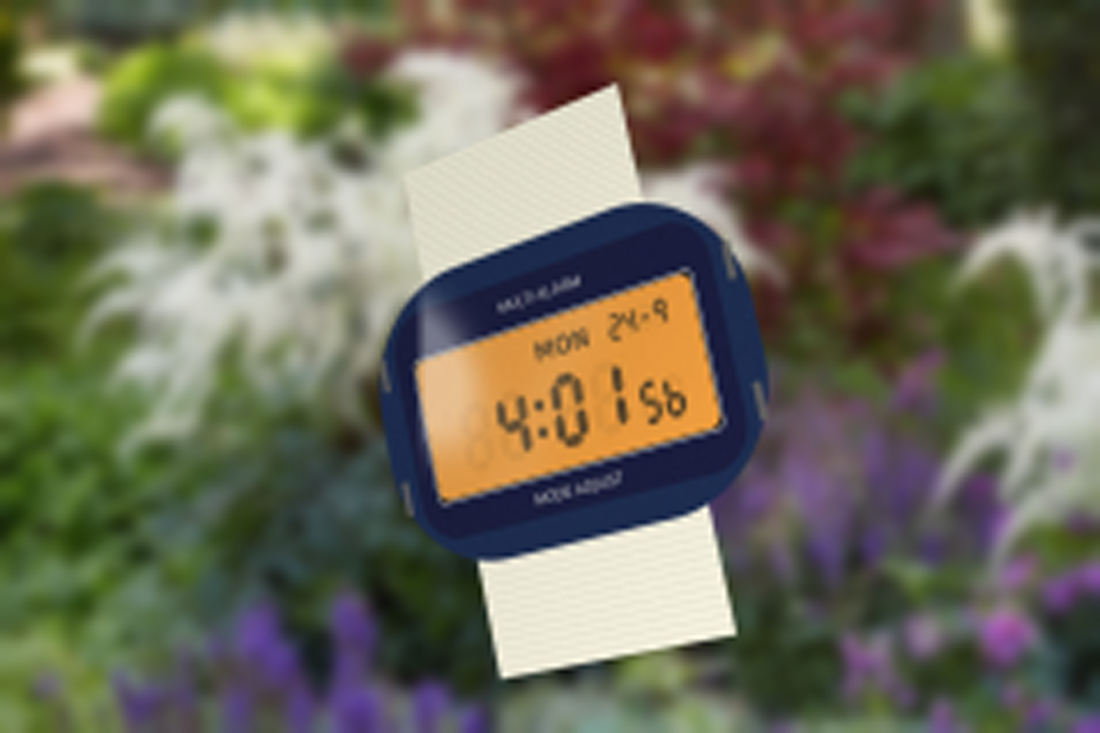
4:01:56
